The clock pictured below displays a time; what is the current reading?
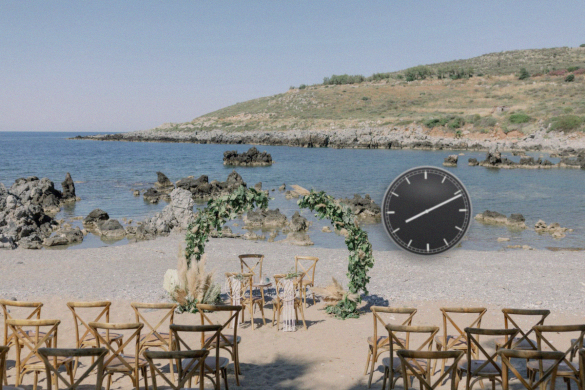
8:11
